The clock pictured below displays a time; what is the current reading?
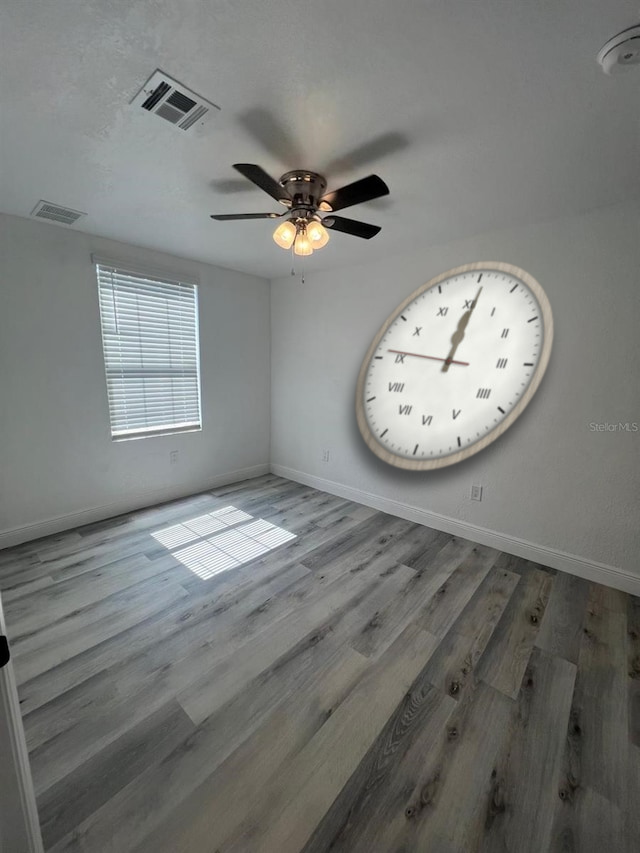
12:00:46
